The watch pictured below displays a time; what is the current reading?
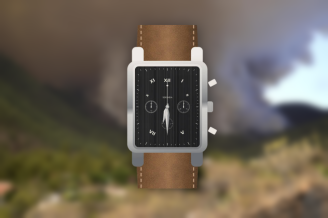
6:30
